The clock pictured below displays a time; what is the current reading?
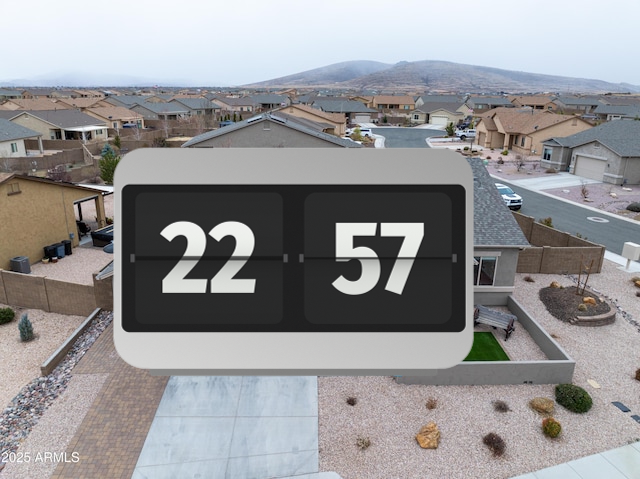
22:57
